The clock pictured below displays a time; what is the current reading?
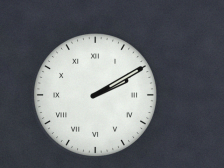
2:10
